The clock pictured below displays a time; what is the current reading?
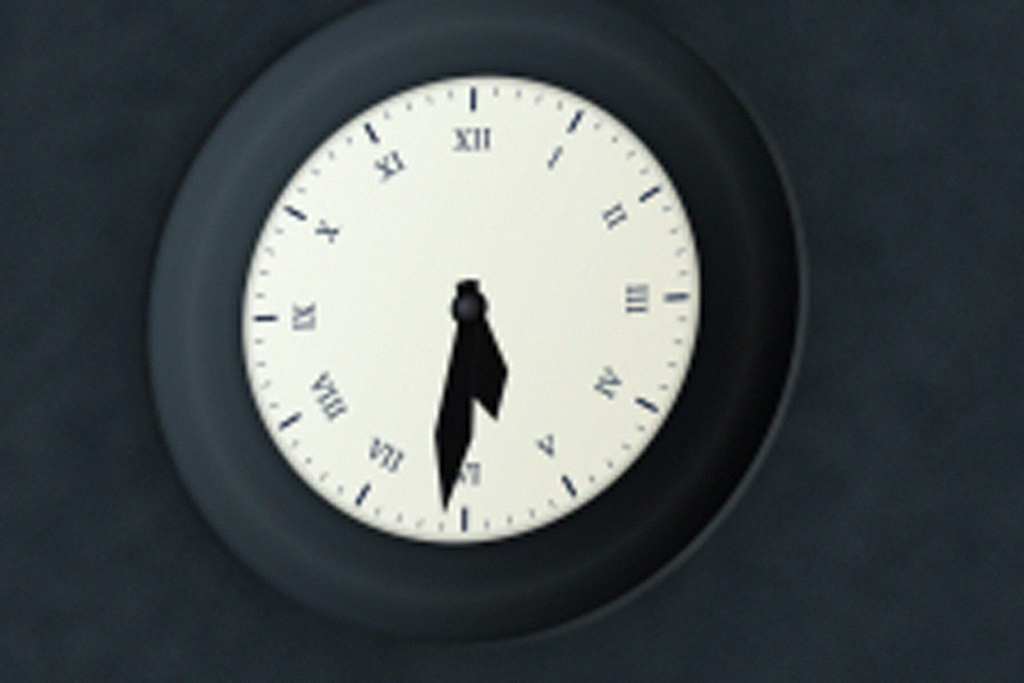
5:31
